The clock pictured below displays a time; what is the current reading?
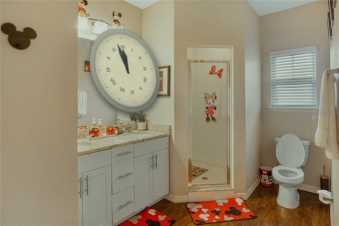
11:58
